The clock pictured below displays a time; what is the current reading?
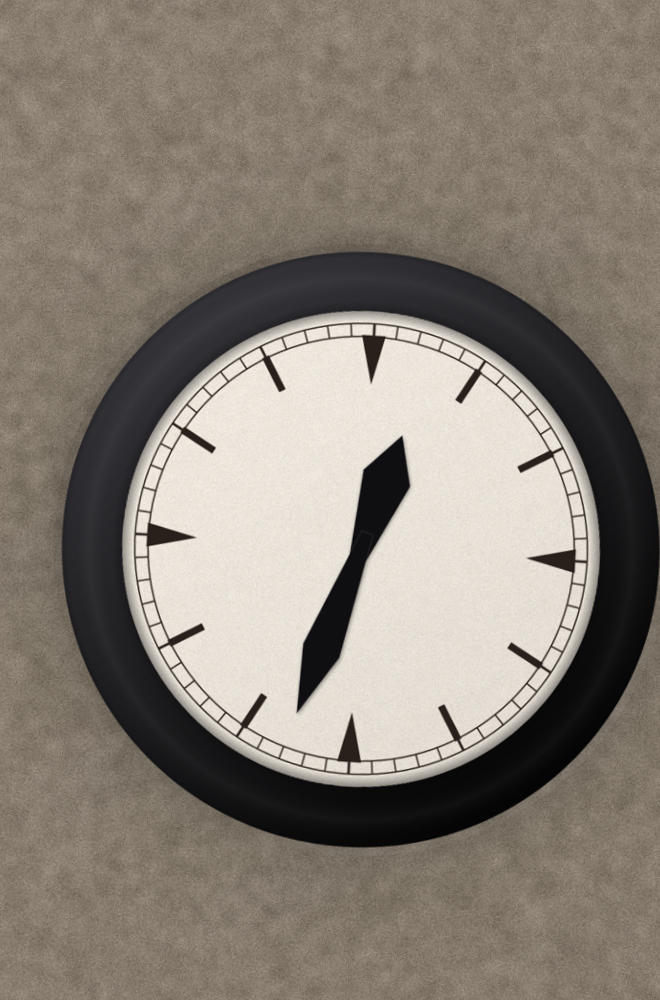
12:33
